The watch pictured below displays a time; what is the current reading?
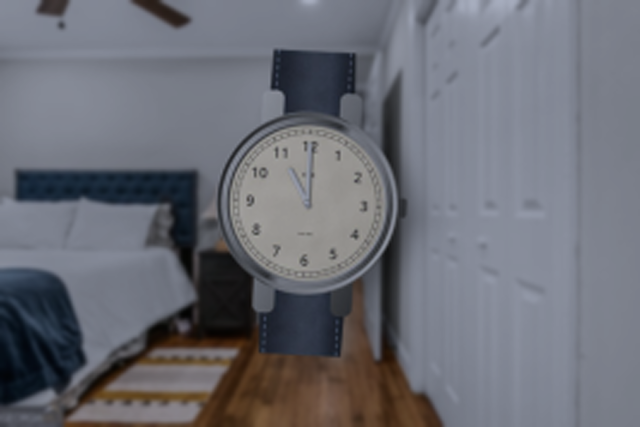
11:00
